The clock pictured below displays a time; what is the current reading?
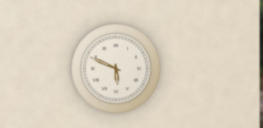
5:49
